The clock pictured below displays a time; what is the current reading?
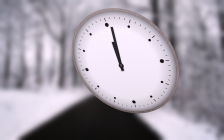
12:01
